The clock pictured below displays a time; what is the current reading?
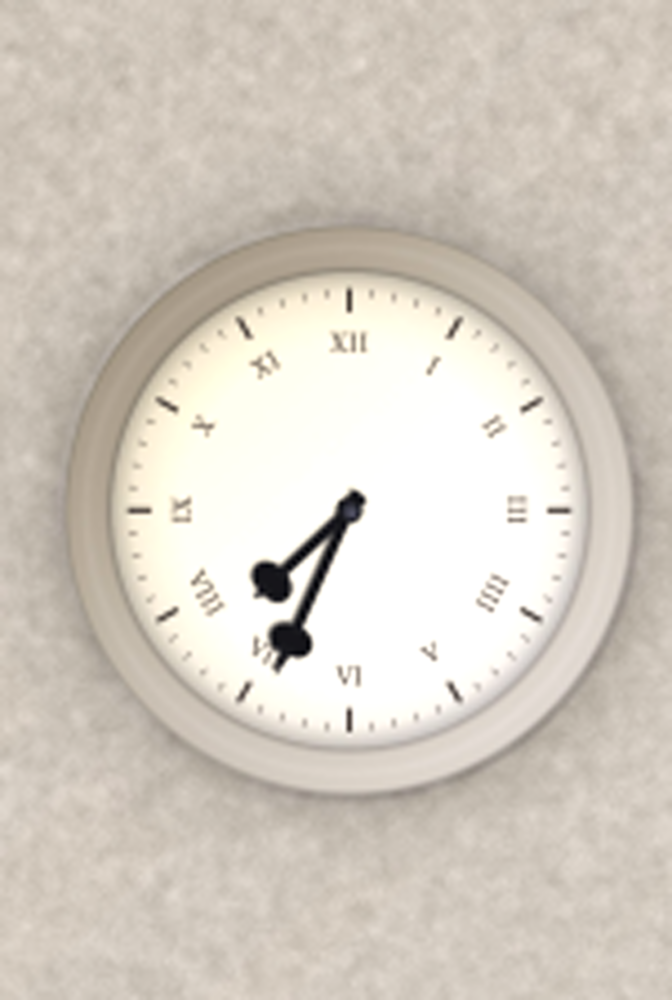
7:34
